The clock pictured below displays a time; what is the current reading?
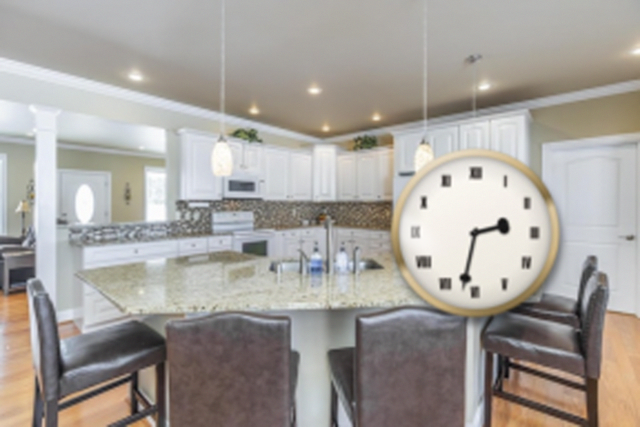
2:32
